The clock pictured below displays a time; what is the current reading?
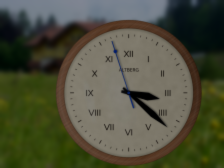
3:21:57
